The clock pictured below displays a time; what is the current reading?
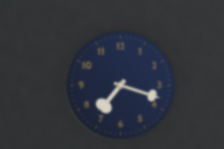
7:18
